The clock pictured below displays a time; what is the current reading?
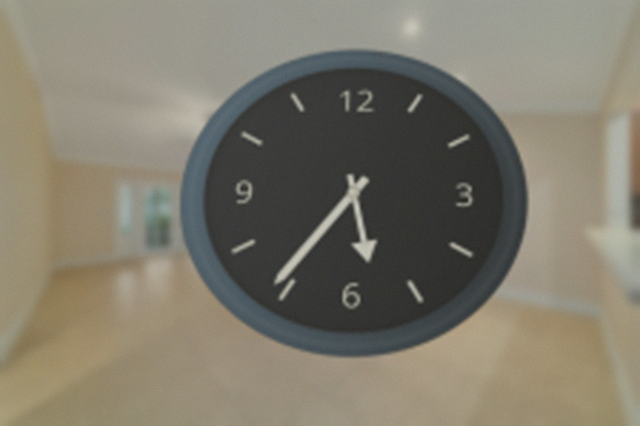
5:36
